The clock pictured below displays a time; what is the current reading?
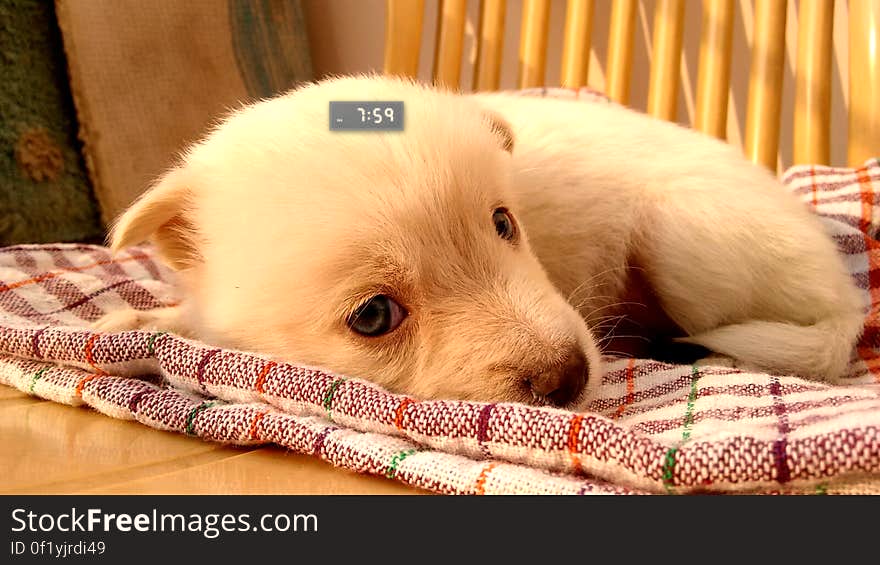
7:59
